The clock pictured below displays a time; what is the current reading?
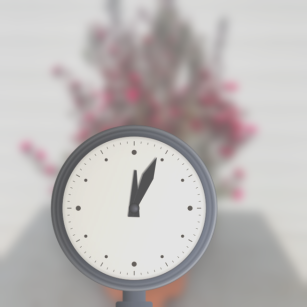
12:04
